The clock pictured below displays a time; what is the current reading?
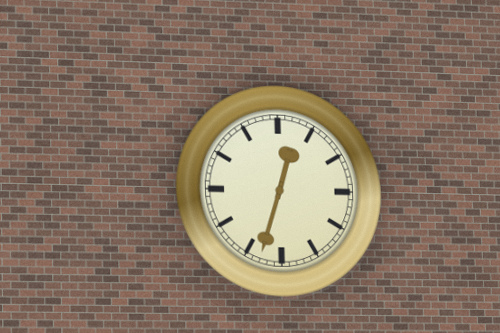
12:33
